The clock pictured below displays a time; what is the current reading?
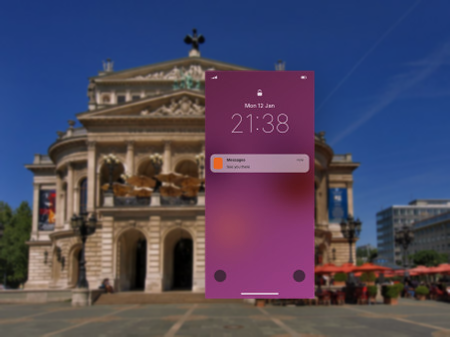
21:38
